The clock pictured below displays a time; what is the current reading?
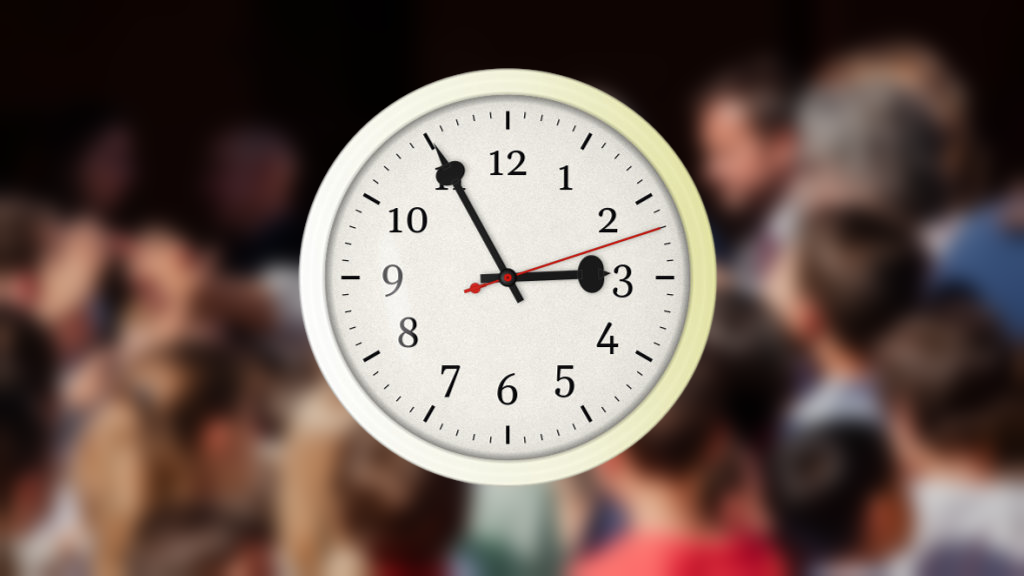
2:55:12
